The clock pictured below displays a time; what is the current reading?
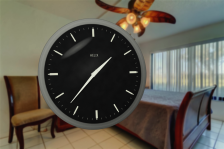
1:37
